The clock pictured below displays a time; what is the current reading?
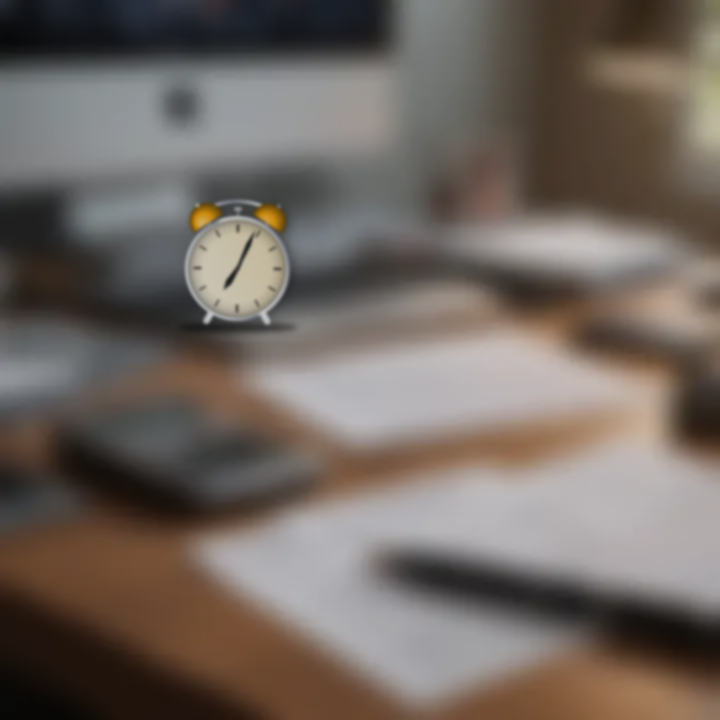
7:04
